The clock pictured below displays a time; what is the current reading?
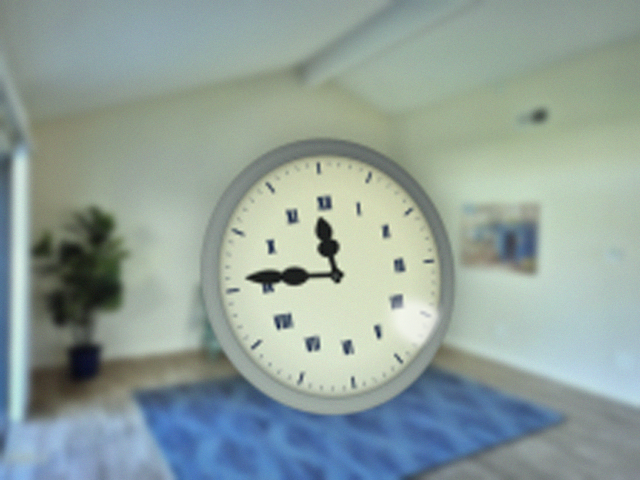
11:46
